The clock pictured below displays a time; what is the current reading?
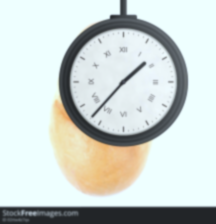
1:37
